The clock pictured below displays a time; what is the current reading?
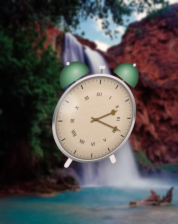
2:19
